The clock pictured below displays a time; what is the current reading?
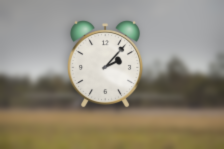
2:07
